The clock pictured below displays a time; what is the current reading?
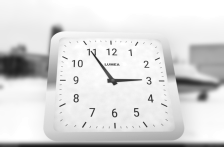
2:55
